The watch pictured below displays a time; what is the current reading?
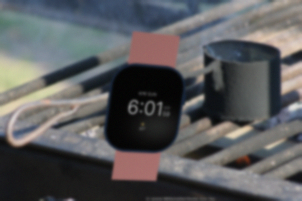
6:01
